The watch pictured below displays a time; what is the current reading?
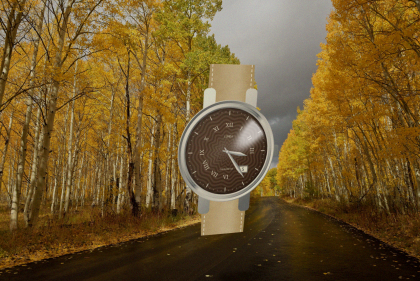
3:24
